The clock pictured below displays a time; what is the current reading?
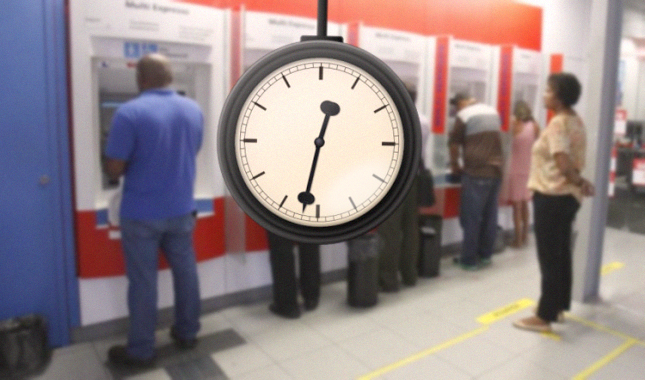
12:32
